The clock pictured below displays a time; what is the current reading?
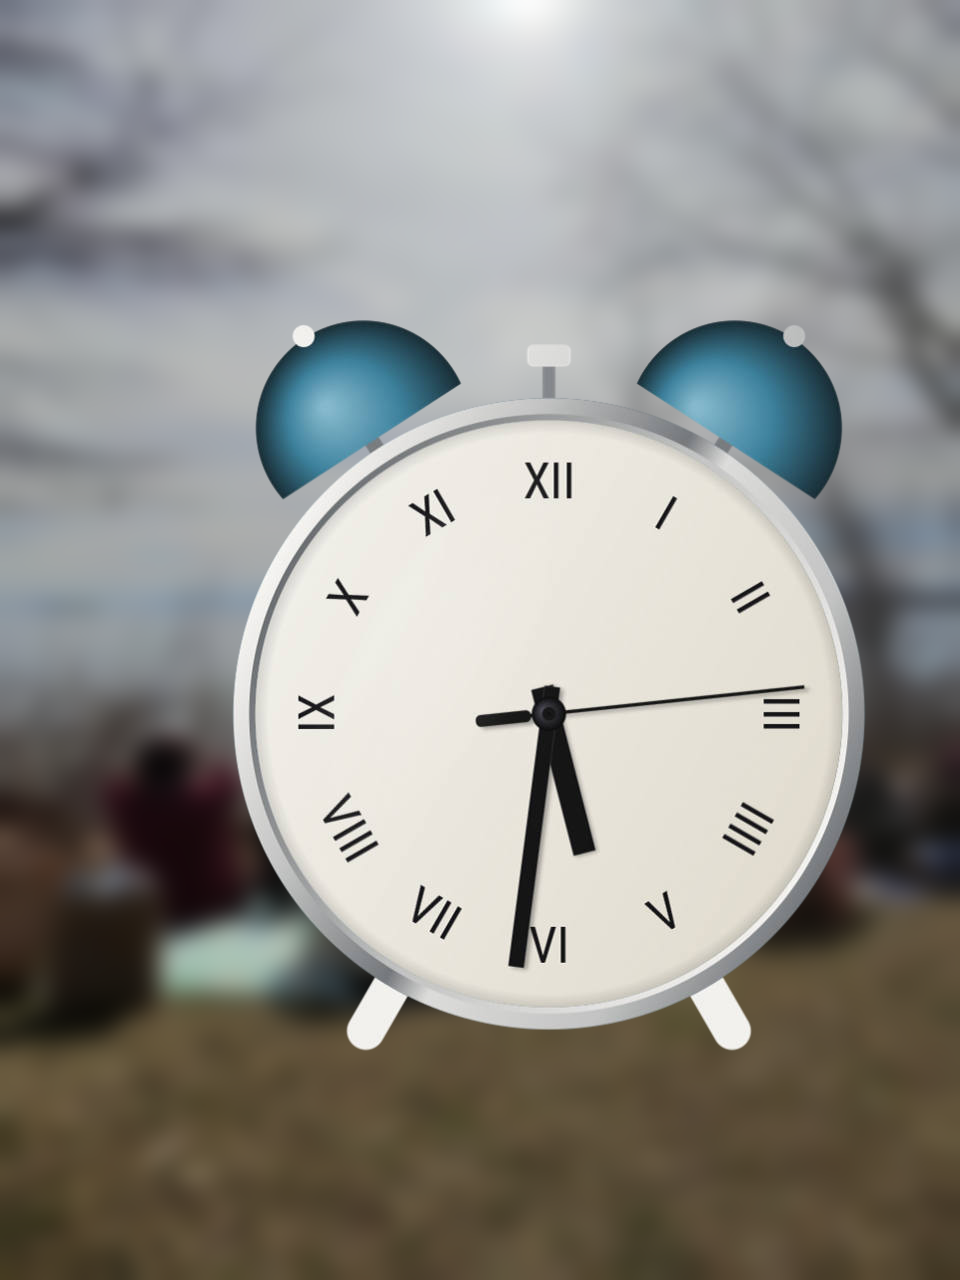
5:31:14
